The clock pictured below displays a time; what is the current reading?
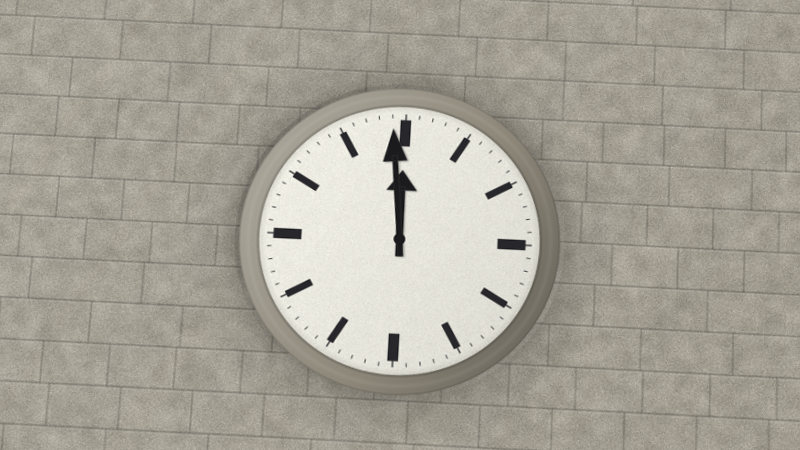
11:59
